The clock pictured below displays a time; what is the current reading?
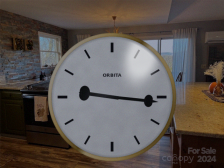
9:16
